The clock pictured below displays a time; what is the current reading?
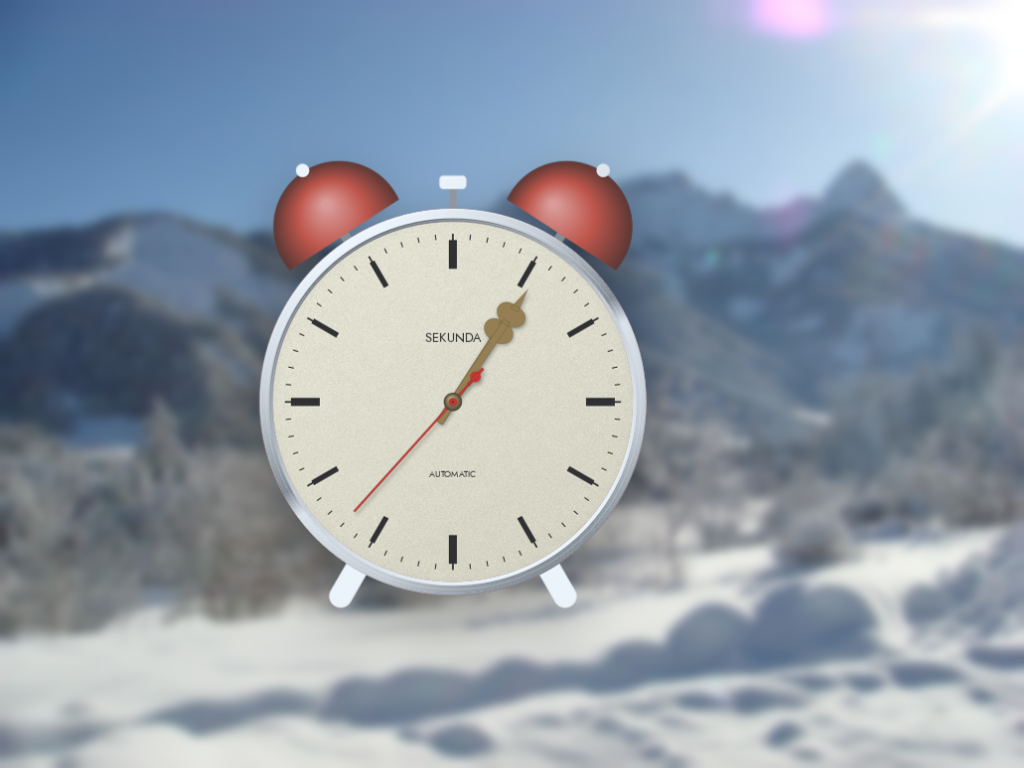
1:05:37
